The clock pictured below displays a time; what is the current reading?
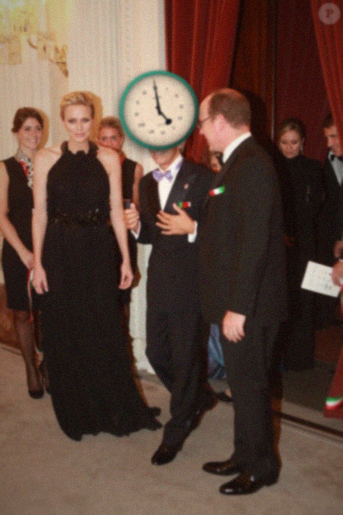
5:00
